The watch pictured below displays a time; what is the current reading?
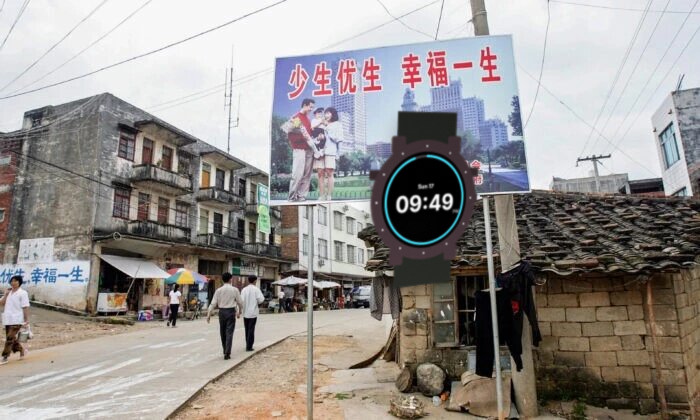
9:49
